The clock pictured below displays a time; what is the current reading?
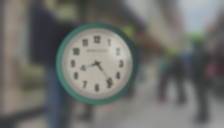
8:24
